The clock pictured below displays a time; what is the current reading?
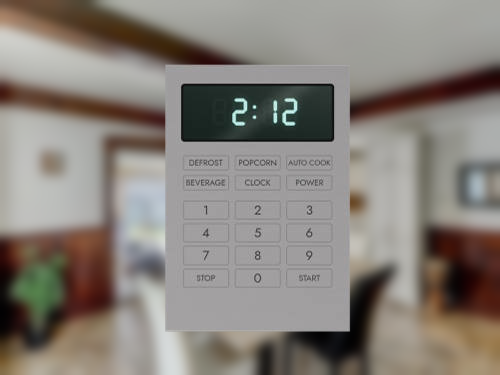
2:12
